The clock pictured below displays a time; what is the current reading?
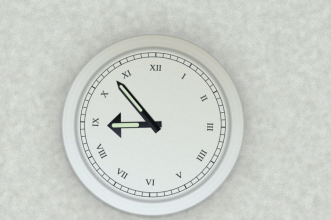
8:53
